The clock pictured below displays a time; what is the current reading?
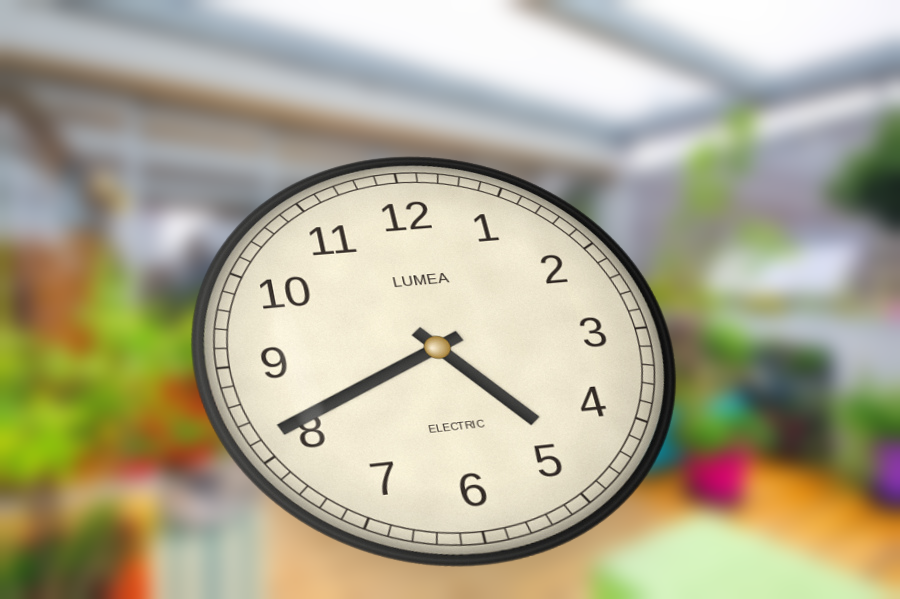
4:41
